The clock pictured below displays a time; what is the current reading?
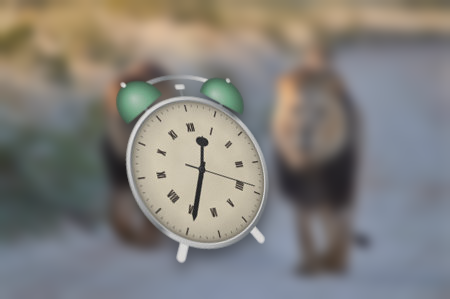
12:34:19
